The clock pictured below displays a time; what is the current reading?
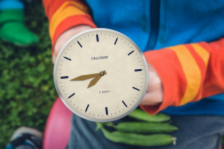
7:44
